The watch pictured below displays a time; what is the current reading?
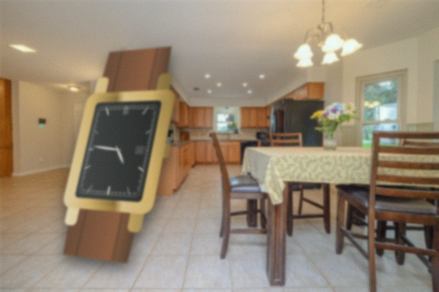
4:46
